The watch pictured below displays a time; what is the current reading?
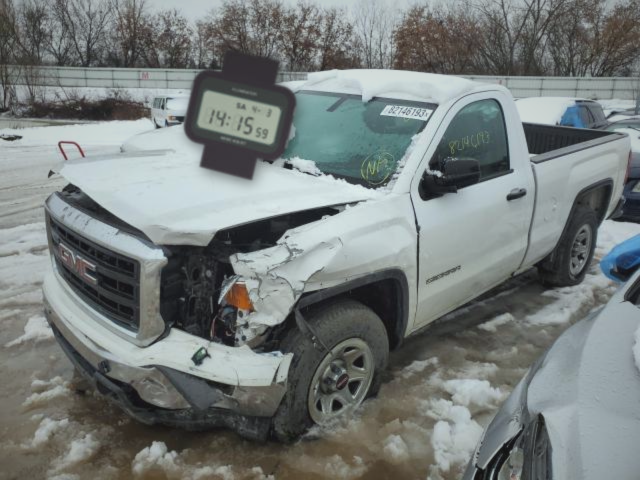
14:15
